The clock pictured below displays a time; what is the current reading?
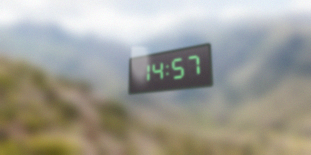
14:57
